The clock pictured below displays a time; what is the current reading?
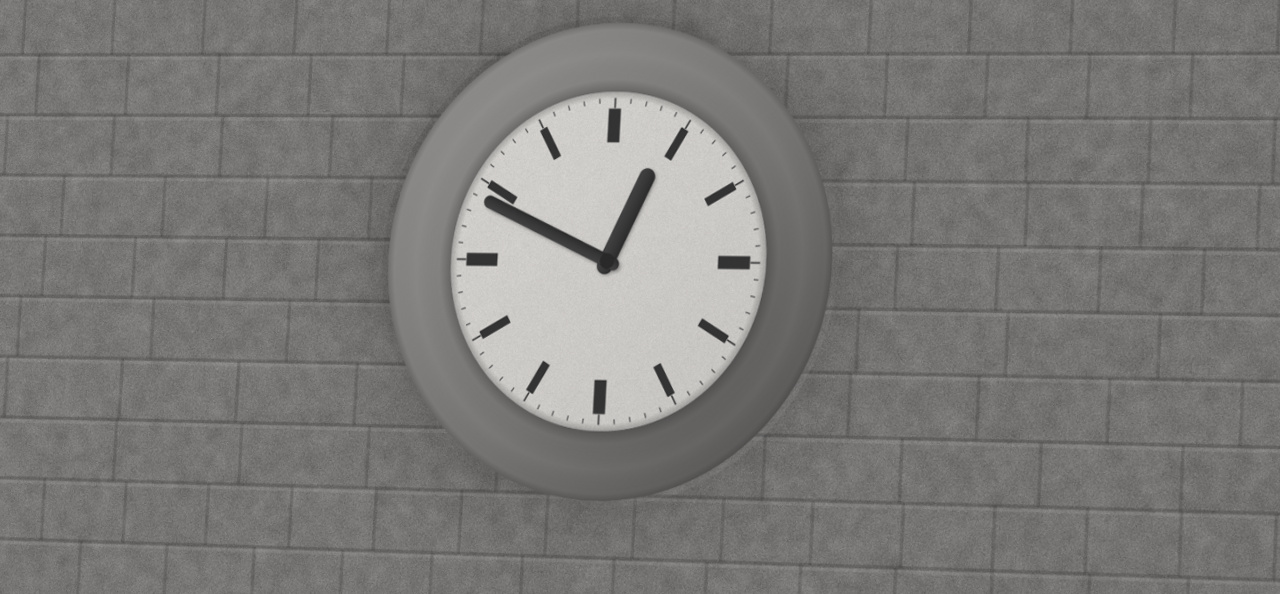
12:49
